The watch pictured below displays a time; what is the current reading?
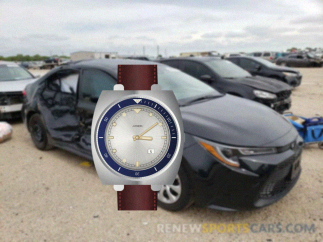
3:09
